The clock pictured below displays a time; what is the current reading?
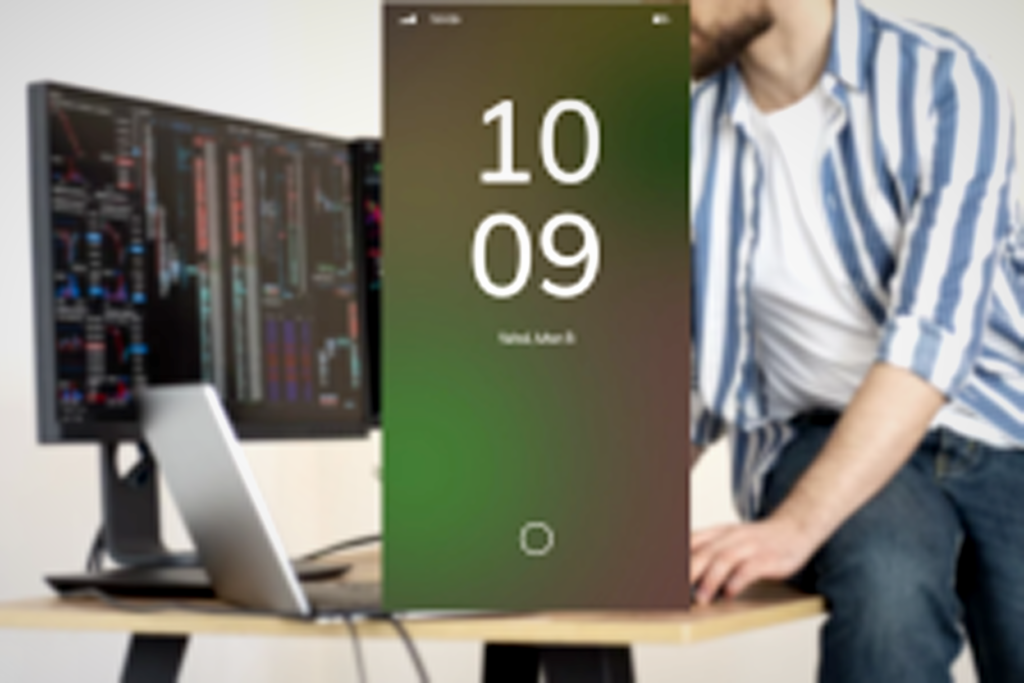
10:09
